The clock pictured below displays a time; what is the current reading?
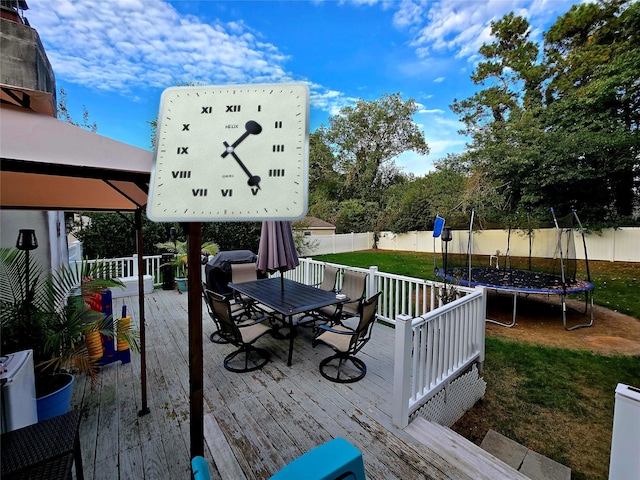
1:24
